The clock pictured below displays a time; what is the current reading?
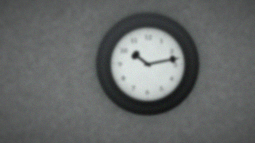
10:13
